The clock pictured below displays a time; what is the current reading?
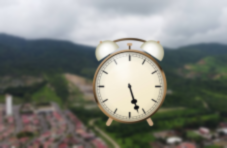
5:27
